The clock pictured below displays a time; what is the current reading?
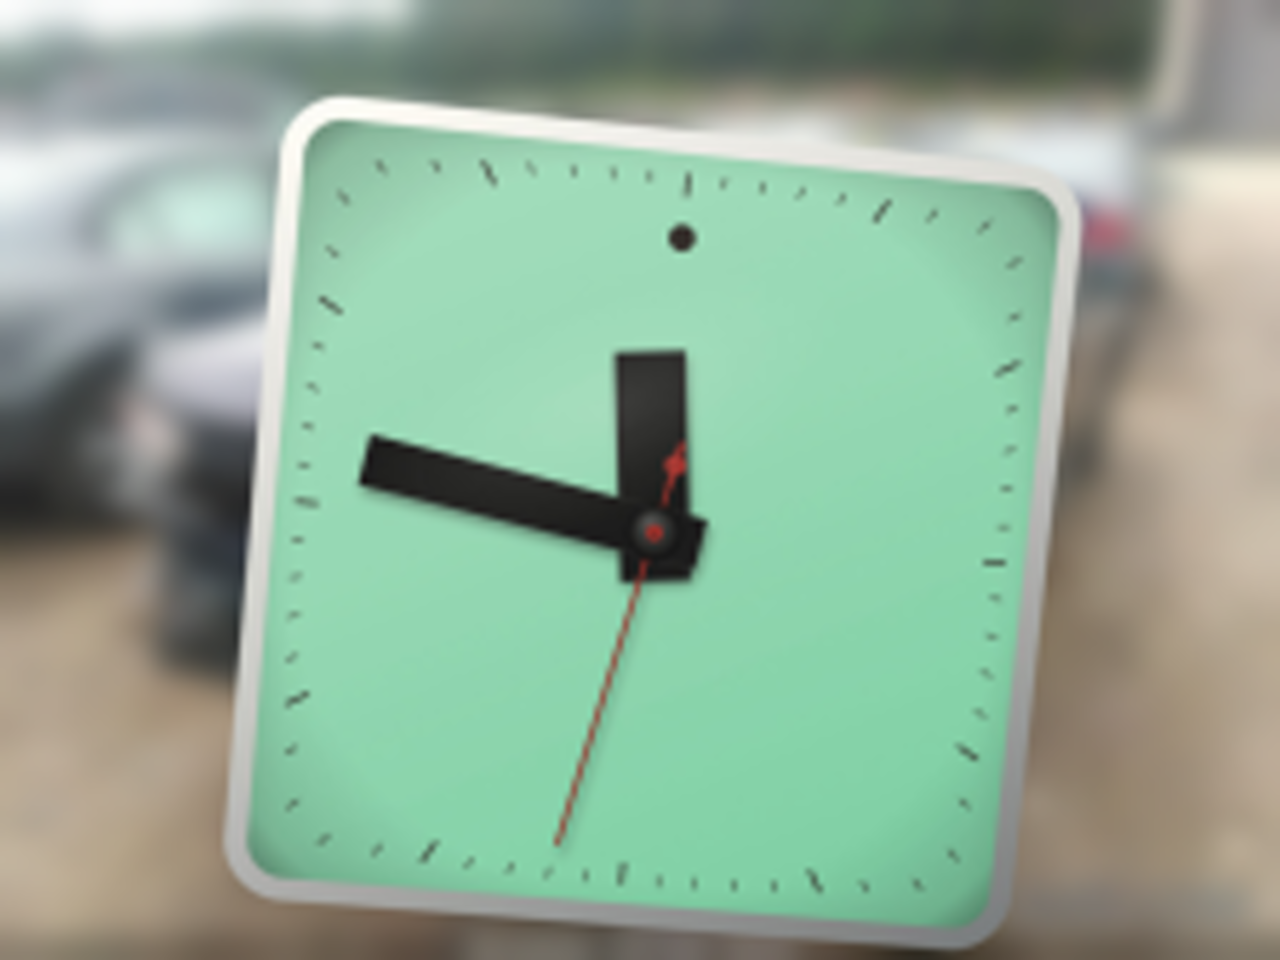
11:46:32
